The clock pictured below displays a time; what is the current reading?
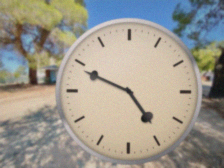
4:49
